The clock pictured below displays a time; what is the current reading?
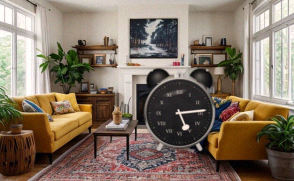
5:14
